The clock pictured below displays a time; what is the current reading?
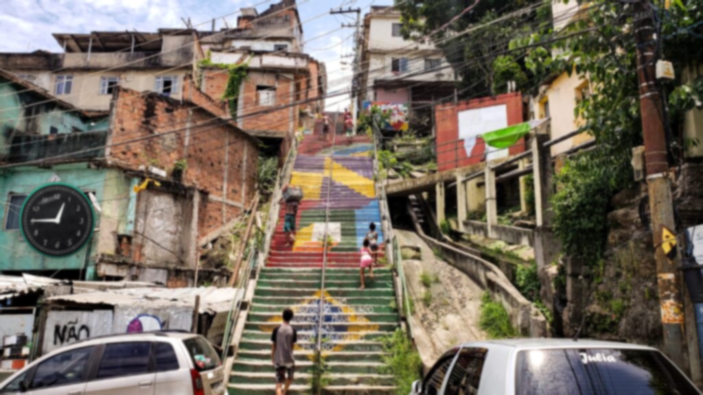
12:45
